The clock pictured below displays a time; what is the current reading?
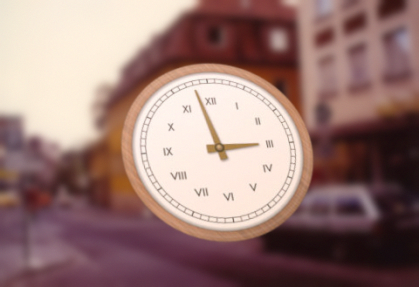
2:58
